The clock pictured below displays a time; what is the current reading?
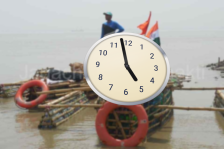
4:58
